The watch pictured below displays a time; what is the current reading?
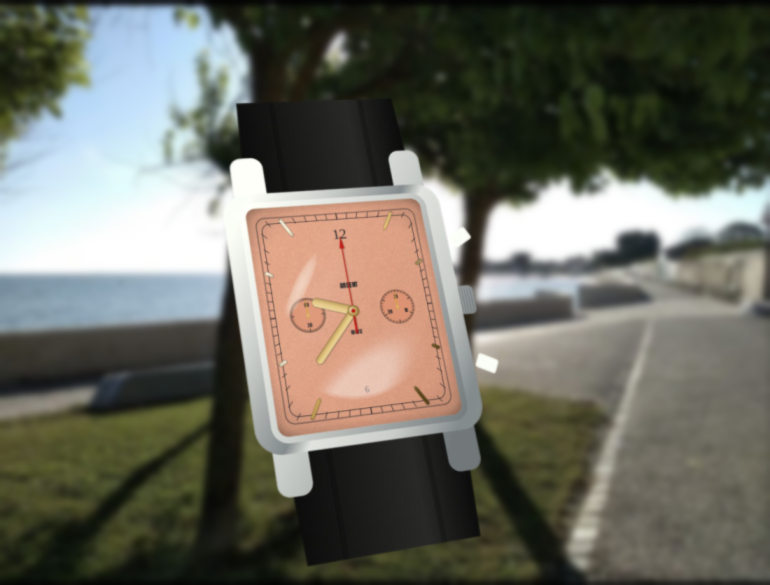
9:37
